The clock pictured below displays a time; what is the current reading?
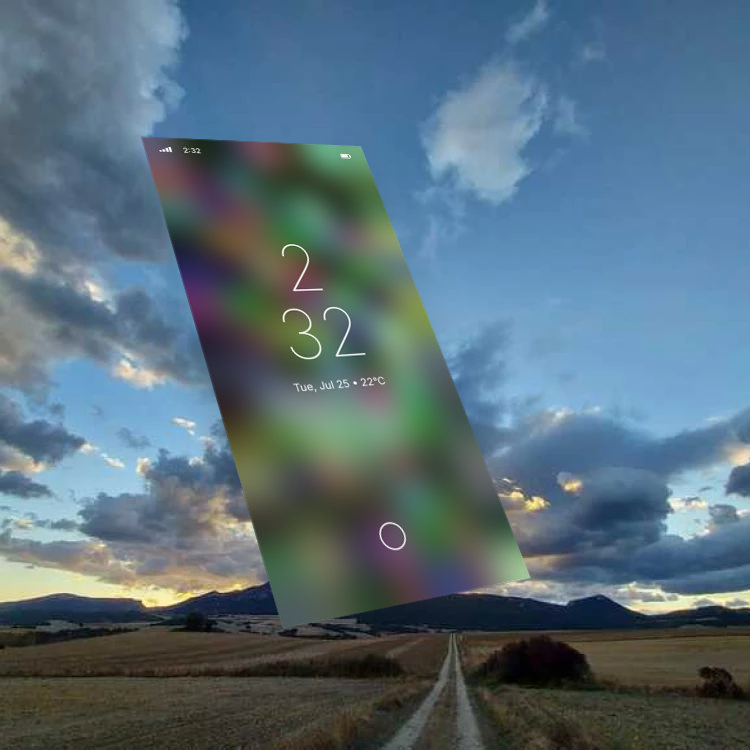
2:32
